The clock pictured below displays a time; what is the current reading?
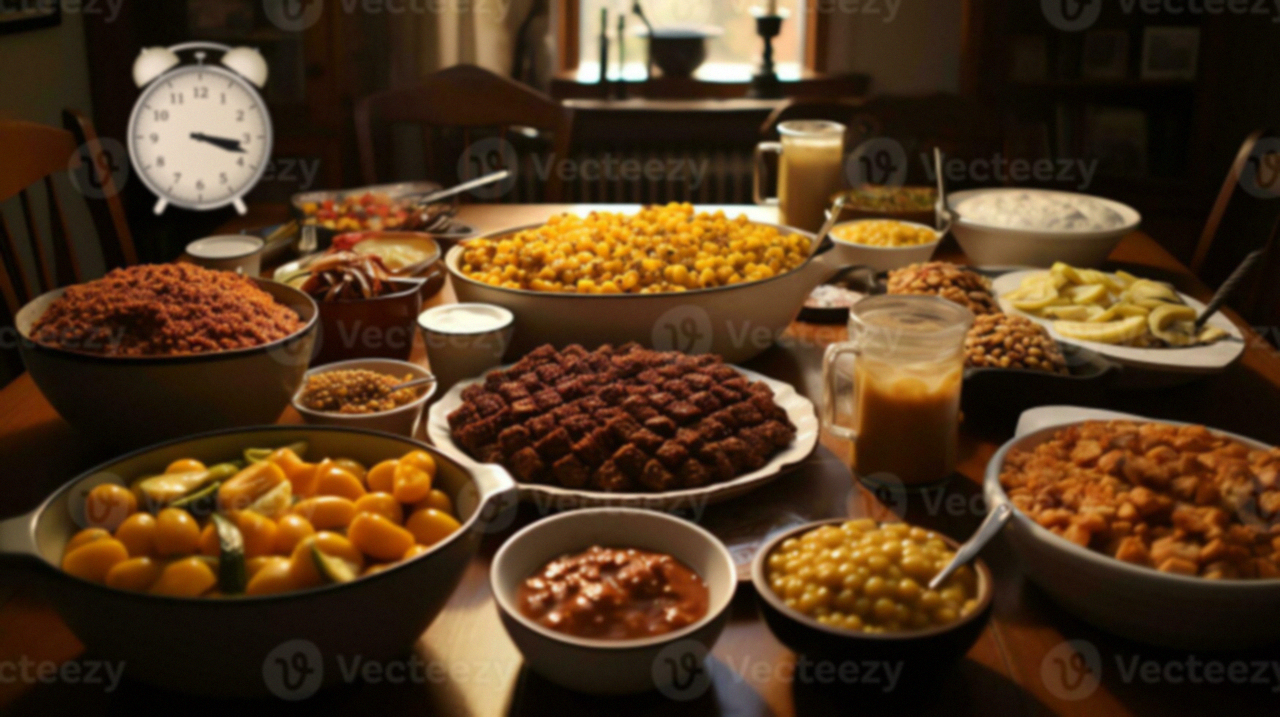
3:18
